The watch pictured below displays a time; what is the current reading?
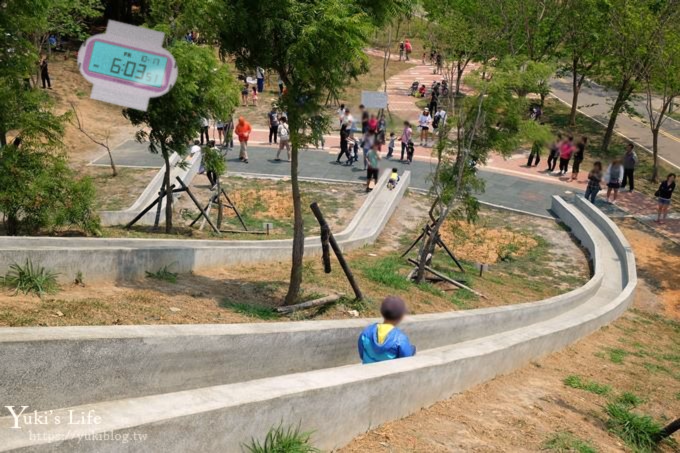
6:03
